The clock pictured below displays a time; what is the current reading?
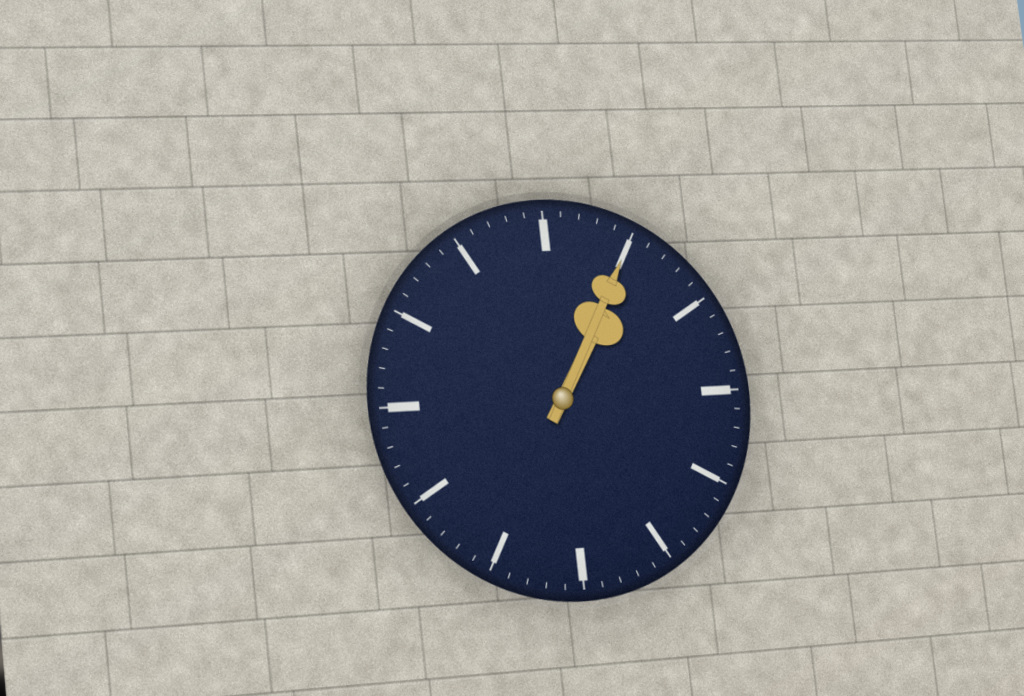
1:05
